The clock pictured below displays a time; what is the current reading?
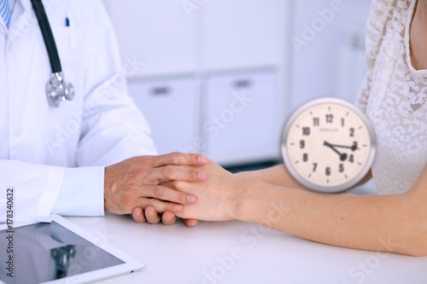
4:16
